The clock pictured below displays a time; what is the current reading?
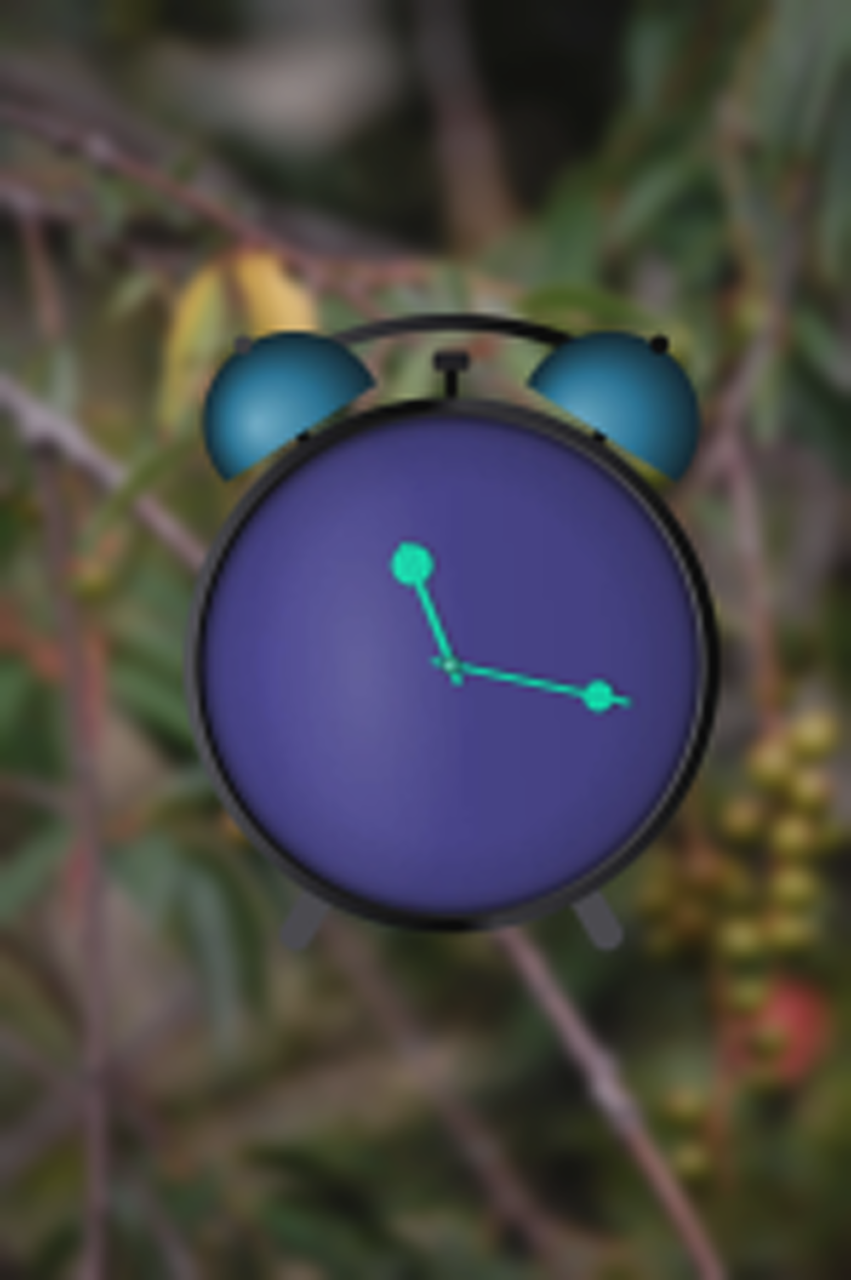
11:17
